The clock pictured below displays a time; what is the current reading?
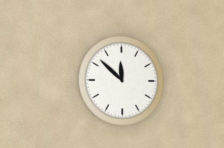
11:52
